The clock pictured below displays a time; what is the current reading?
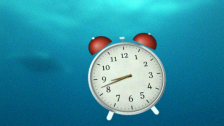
8:42
